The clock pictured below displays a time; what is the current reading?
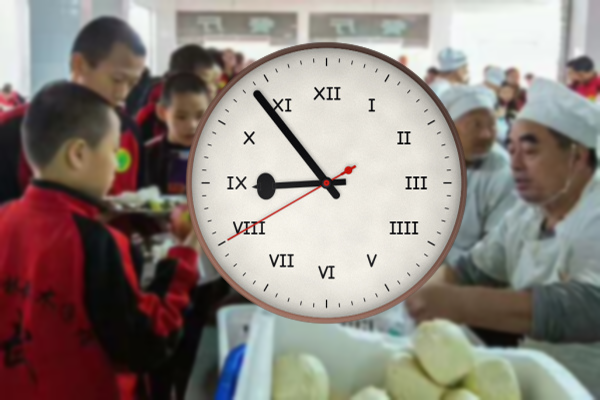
8:53:40
